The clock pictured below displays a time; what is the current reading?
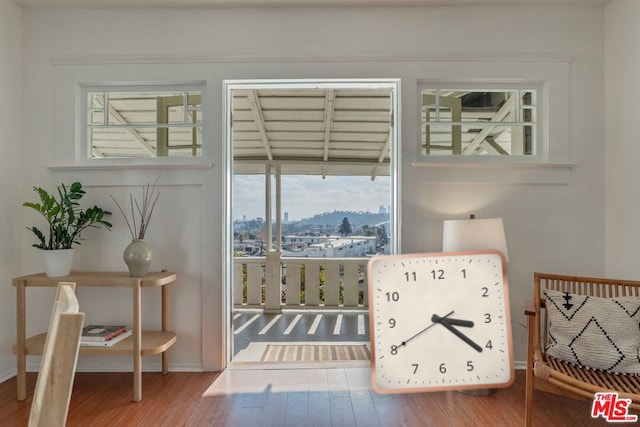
3:21:40
